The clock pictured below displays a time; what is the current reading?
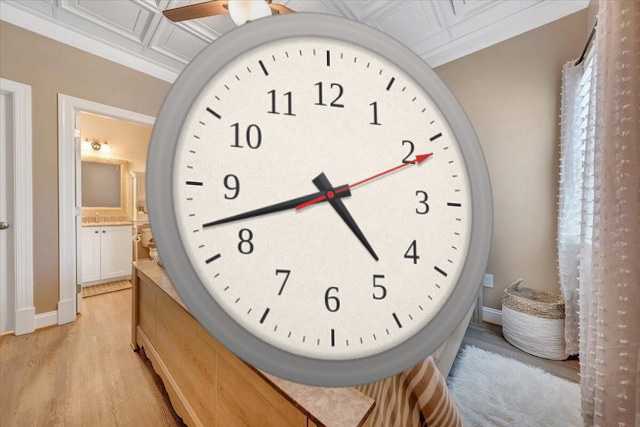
4:42:11
